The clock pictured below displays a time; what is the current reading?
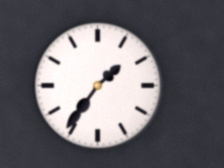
1:36
